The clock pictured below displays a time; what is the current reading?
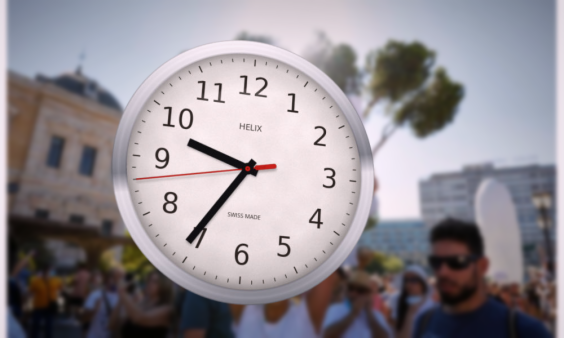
9:35:43
